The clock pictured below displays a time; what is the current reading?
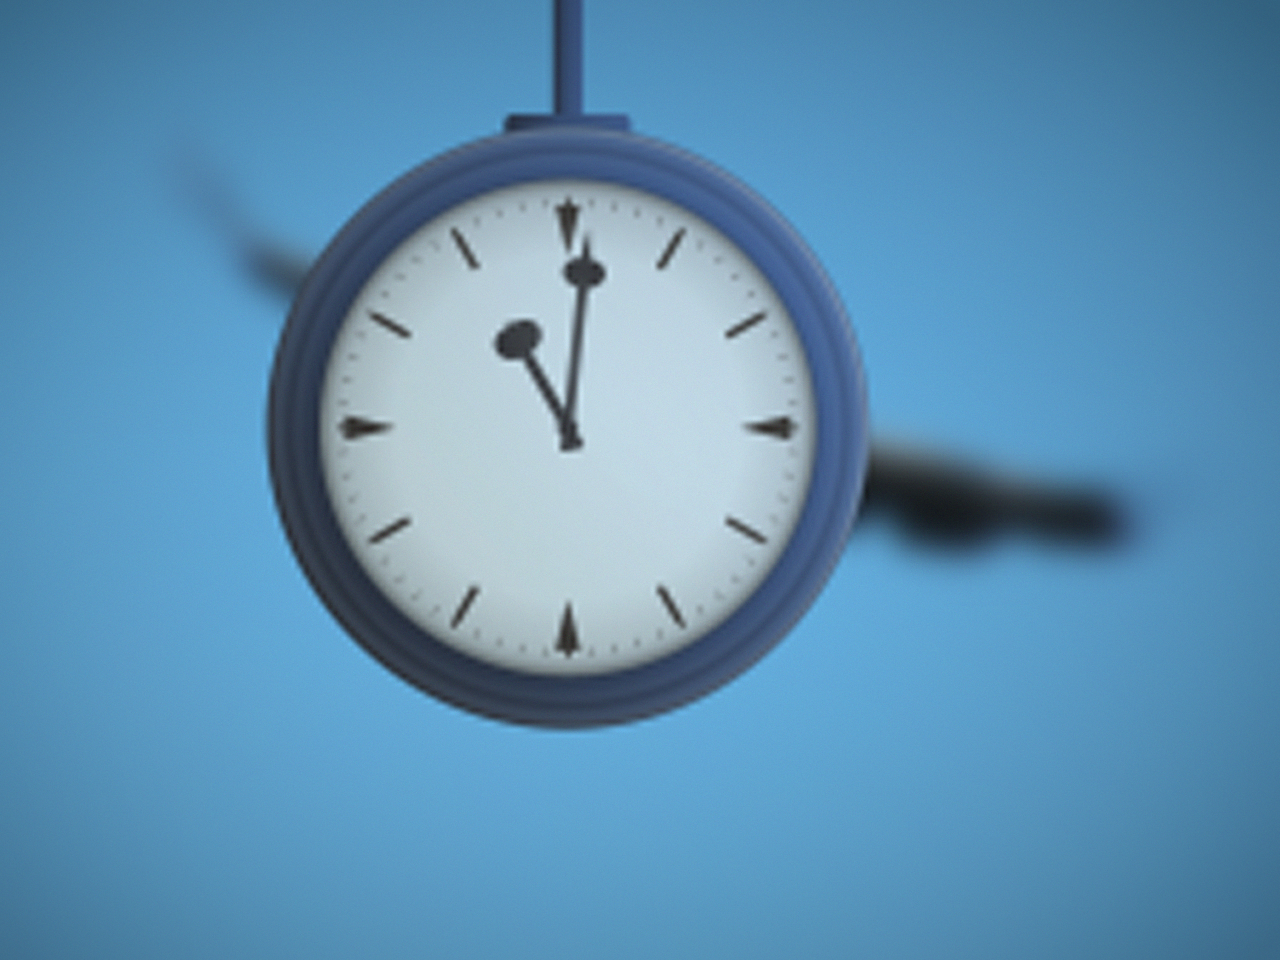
11:01
